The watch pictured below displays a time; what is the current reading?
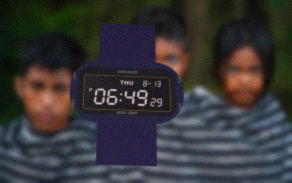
6:49
